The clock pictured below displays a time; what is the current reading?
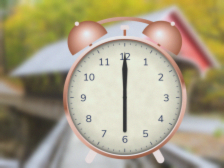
6:00
